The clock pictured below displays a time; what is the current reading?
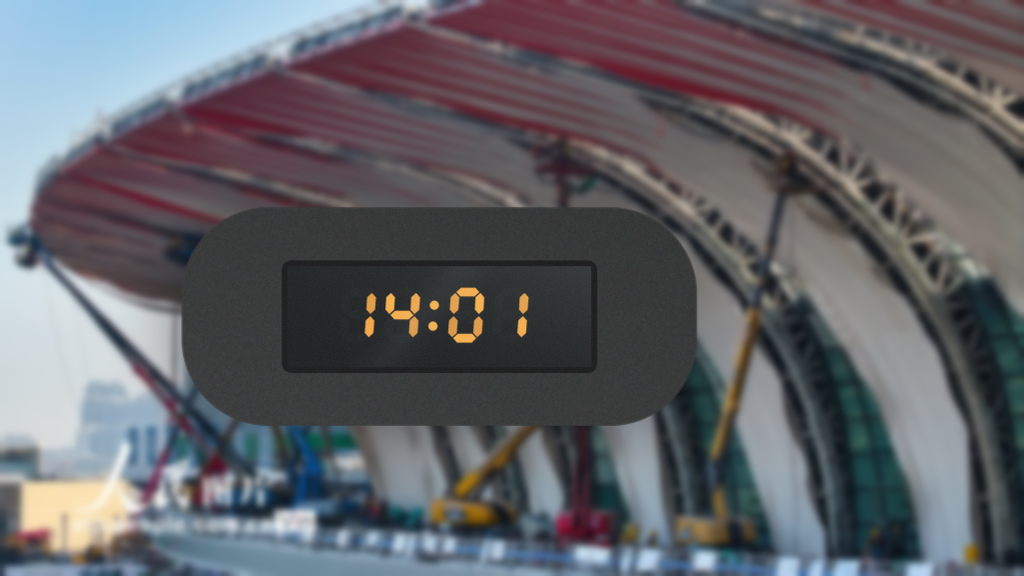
14:01
